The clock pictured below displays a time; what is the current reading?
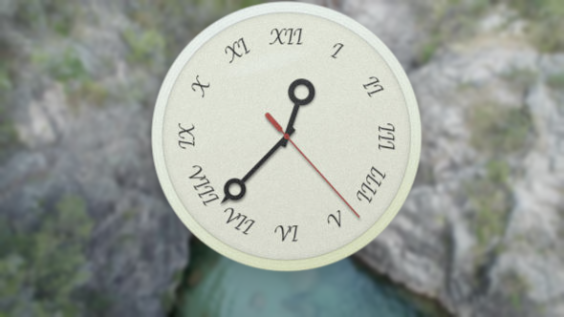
12:37:23
